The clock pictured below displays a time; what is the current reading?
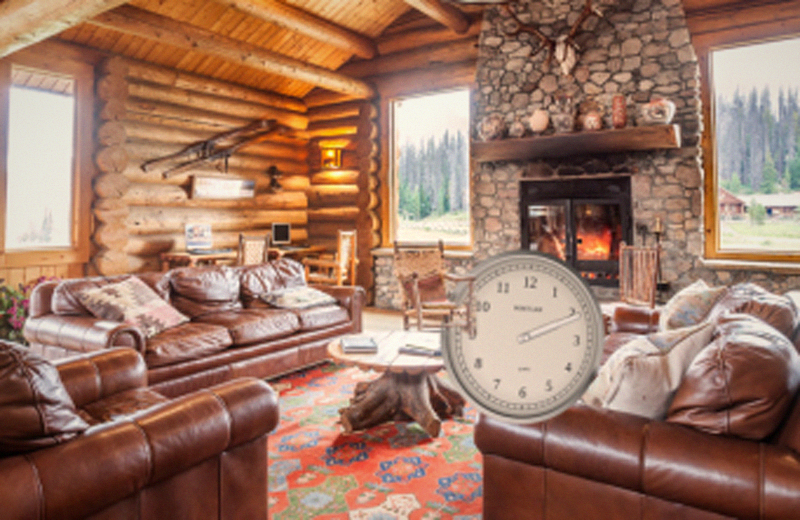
2:11
